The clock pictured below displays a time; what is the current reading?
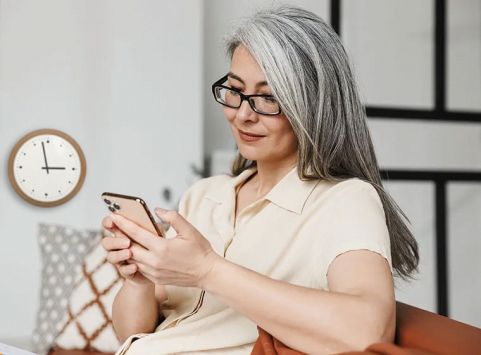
2:58
